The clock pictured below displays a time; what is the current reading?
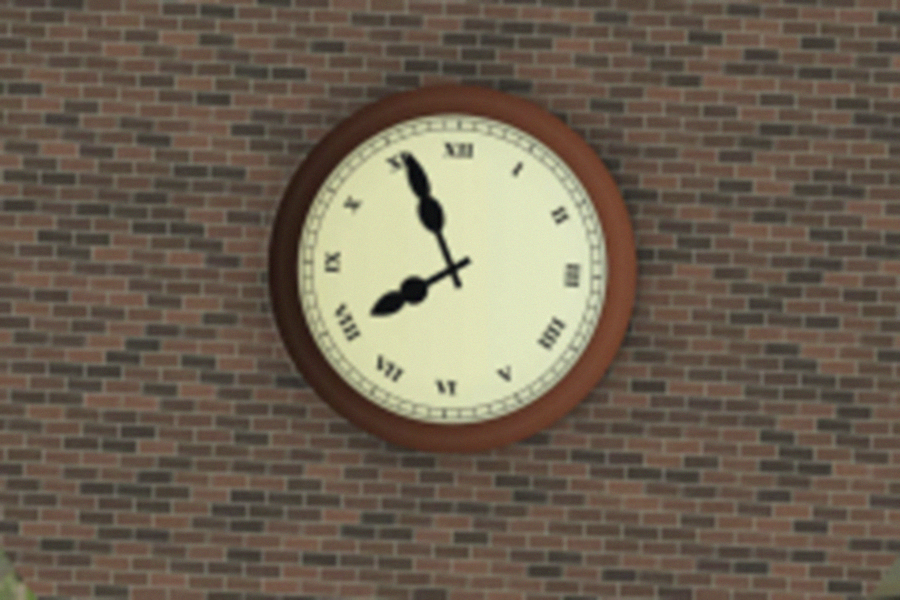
7:56
